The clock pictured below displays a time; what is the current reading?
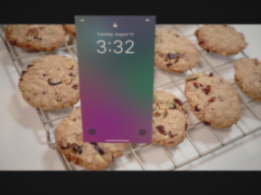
3:32
